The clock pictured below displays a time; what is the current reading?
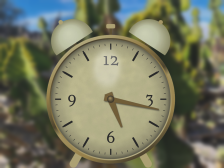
5:17
